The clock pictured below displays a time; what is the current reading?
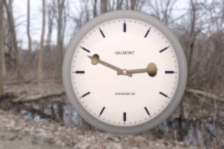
2:49
